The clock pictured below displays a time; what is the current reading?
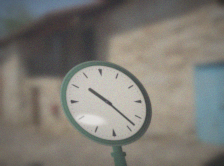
10:23
